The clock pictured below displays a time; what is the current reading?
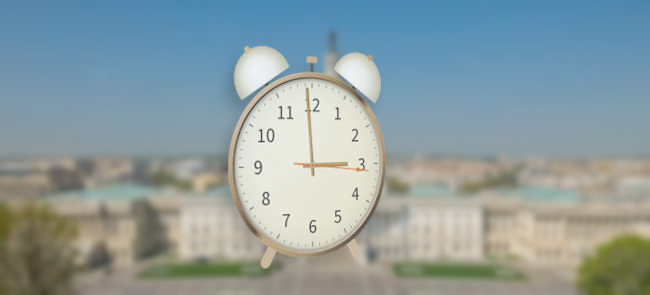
2:59:16
